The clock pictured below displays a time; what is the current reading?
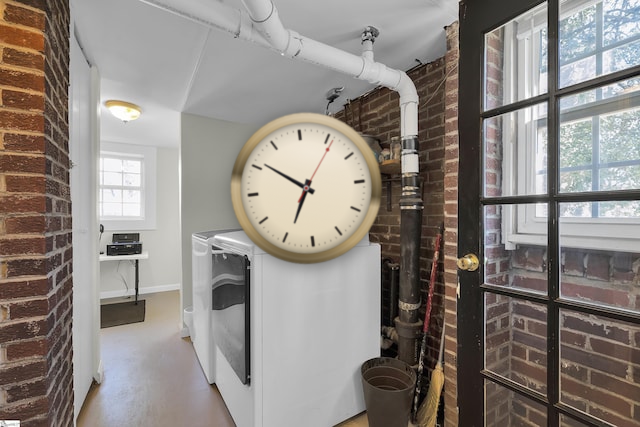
6:51:06
